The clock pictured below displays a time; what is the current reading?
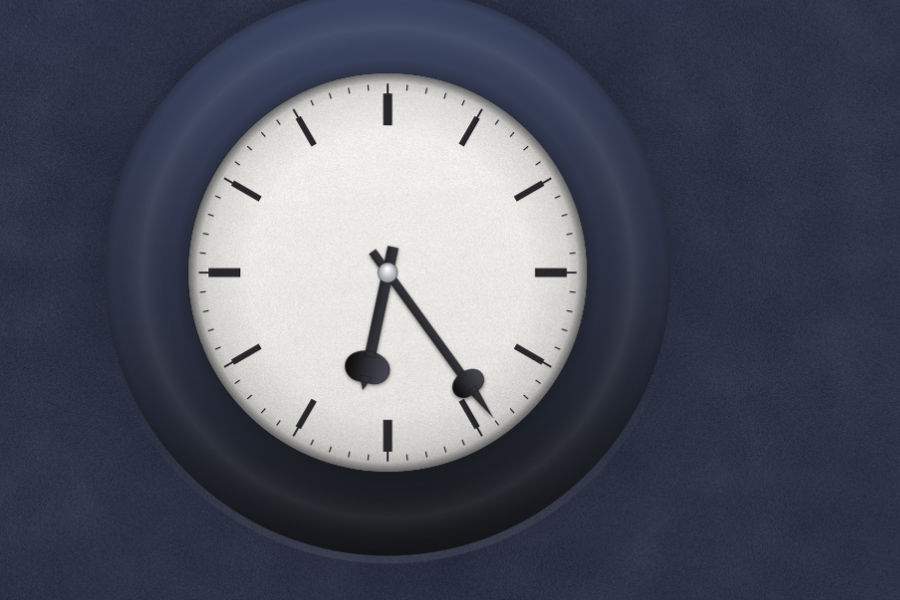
6:24
